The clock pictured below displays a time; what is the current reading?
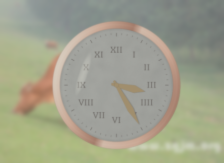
3:25
